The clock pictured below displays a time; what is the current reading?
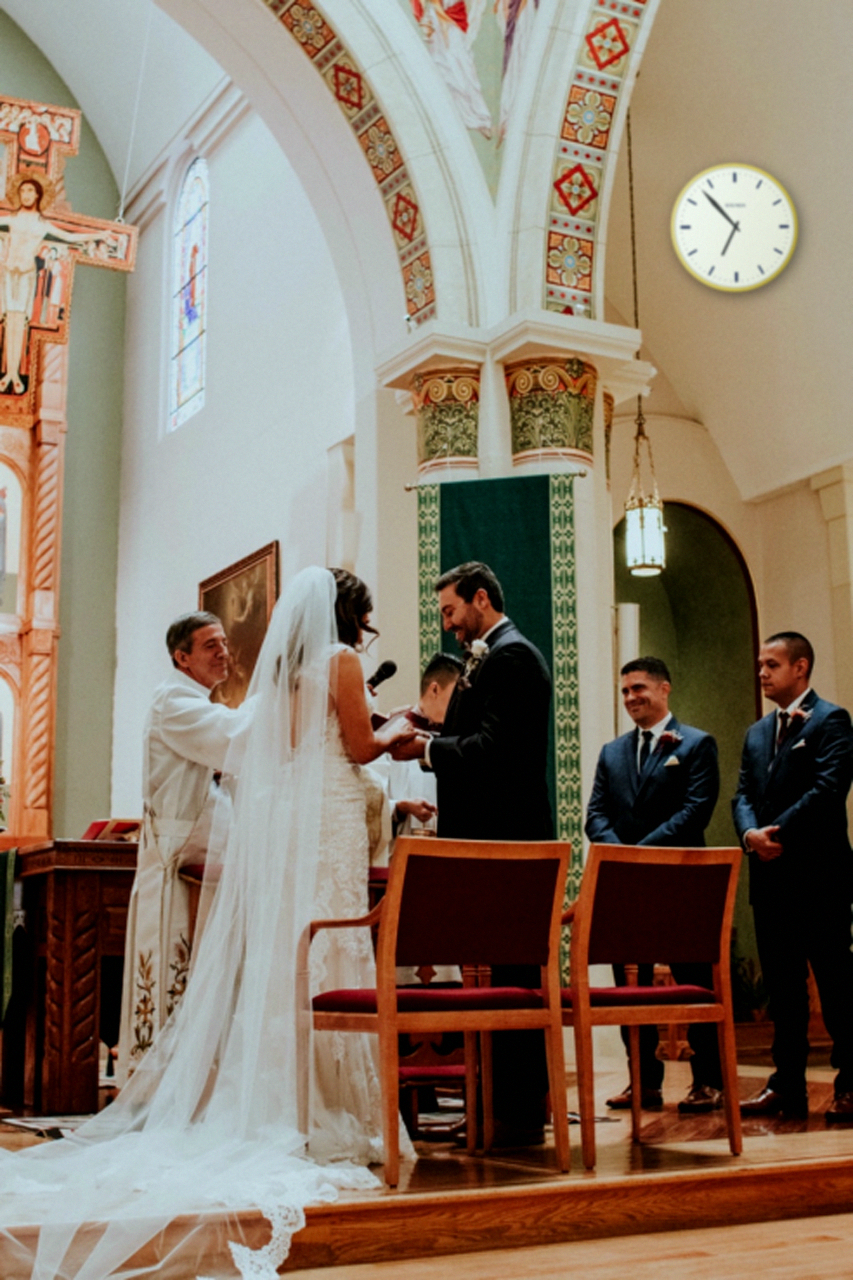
6:53
